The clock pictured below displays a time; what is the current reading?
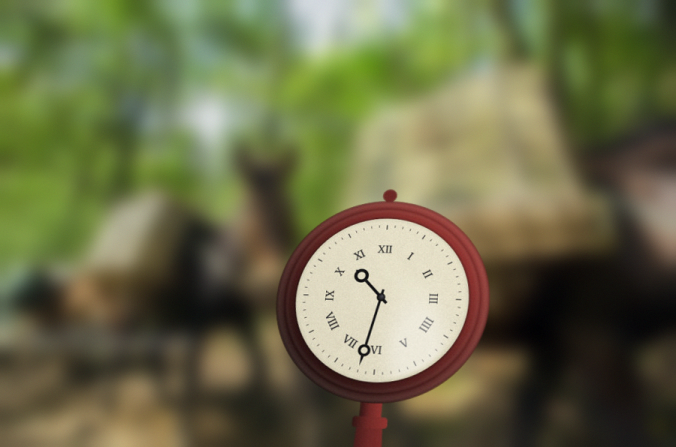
10:32
